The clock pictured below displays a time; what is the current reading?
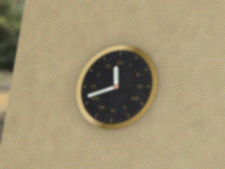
11:42
